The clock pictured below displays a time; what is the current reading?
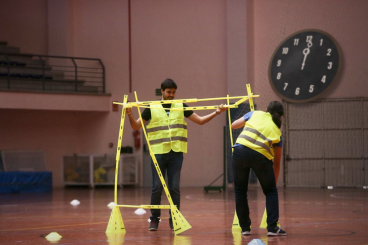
12:01
